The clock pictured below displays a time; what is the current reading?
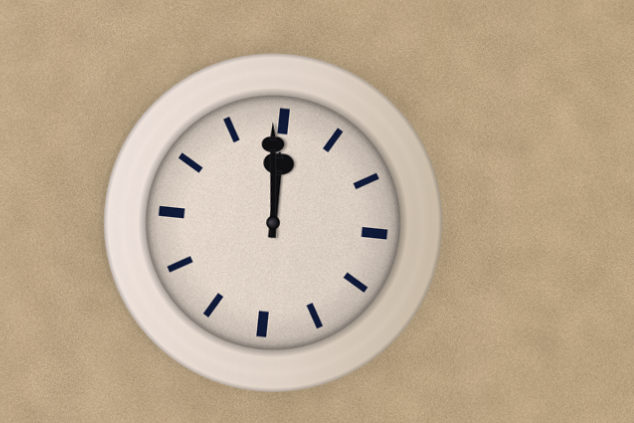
11:59
